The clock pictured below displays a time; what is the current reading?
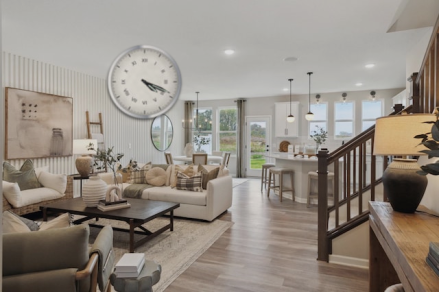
4:19
